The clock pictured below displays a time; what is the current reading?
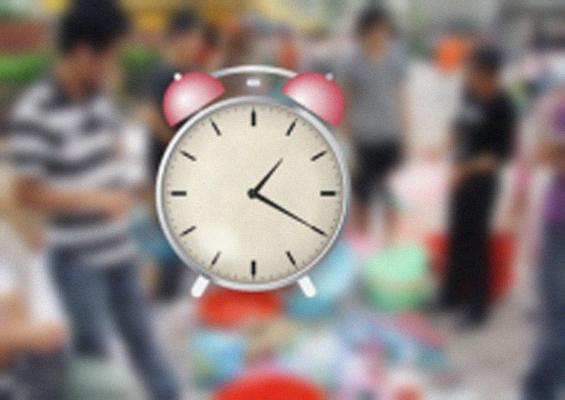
1:20
